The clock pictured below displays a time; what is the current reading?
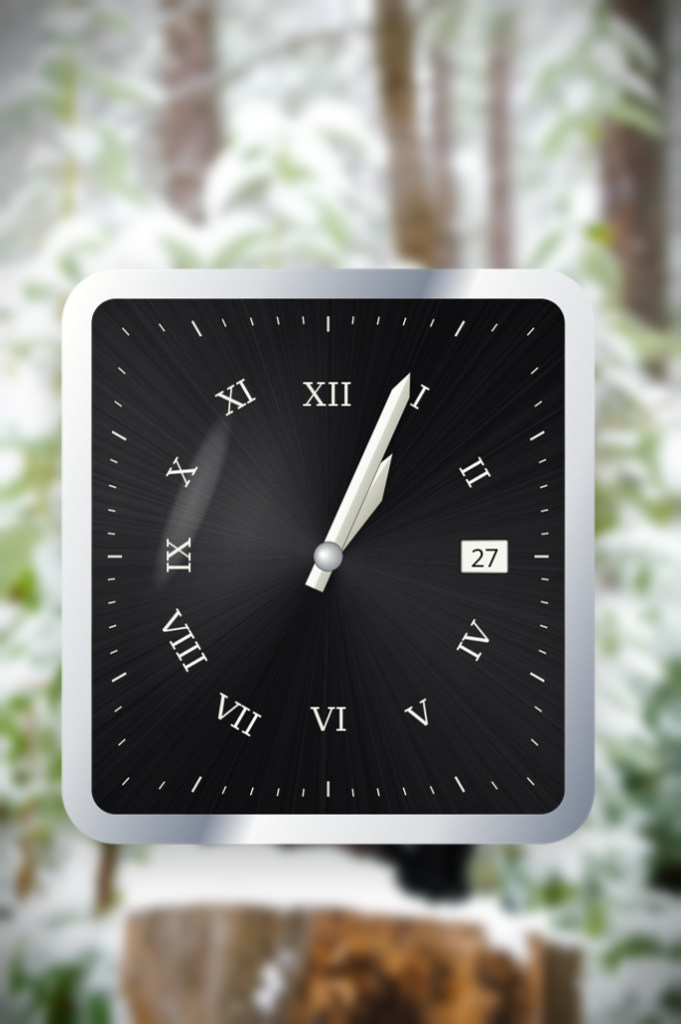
1:04
